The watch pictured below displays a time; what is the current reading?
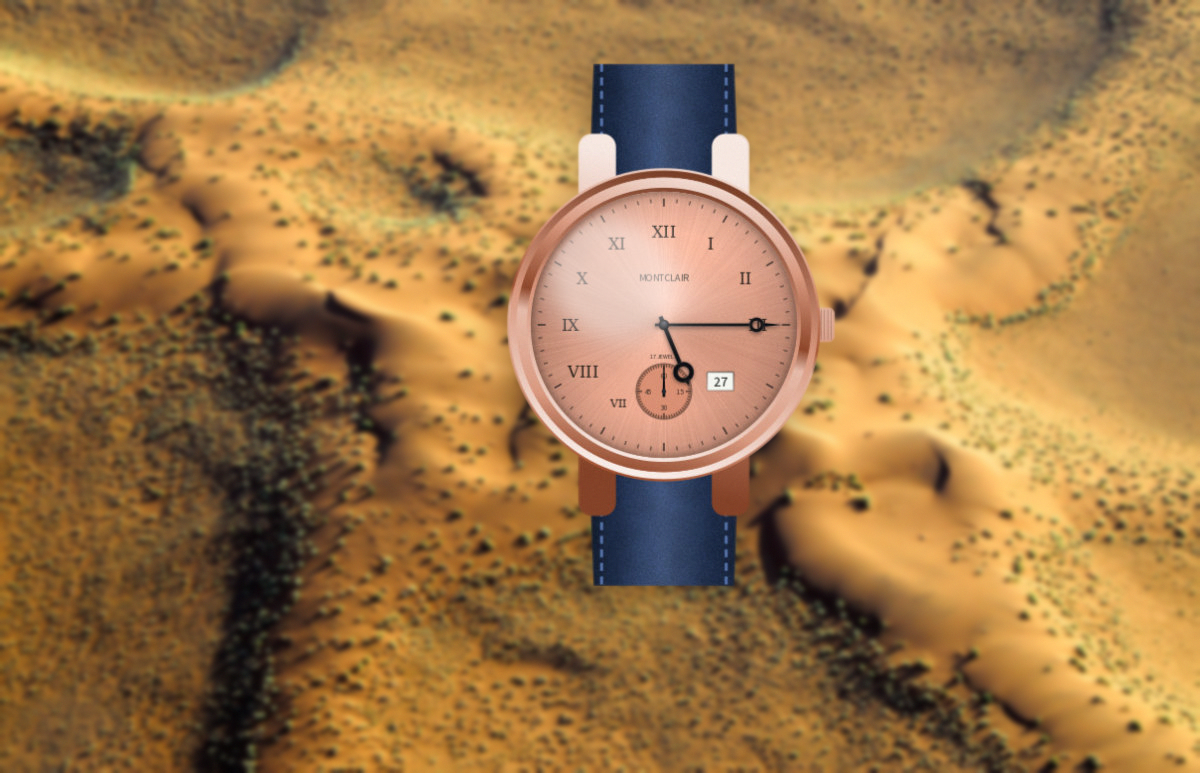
5:15
